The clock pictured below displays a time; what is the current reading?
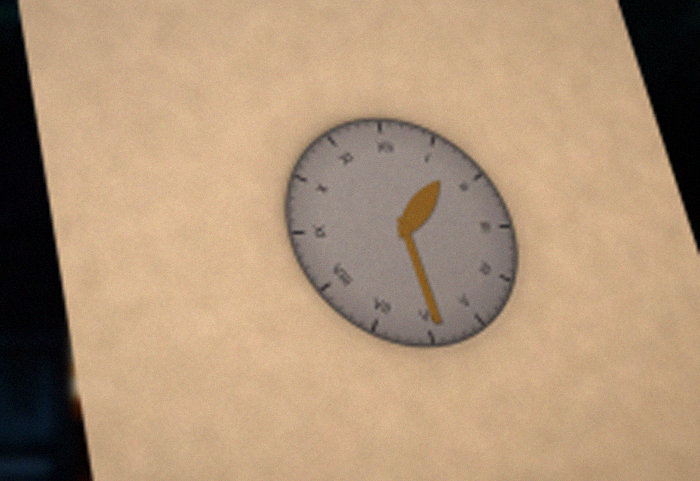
1:29
